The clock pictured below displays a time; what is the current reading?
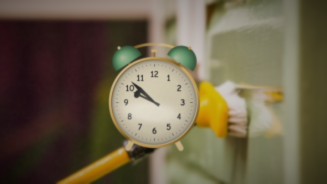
9:52
